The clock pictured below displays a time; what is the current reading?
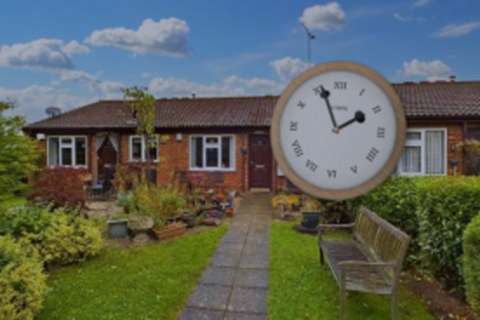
1:56
